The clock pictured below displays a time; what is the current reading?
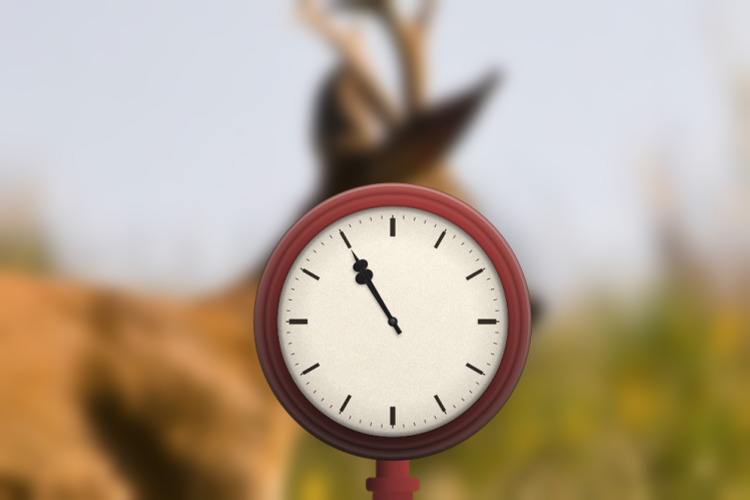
10:55
